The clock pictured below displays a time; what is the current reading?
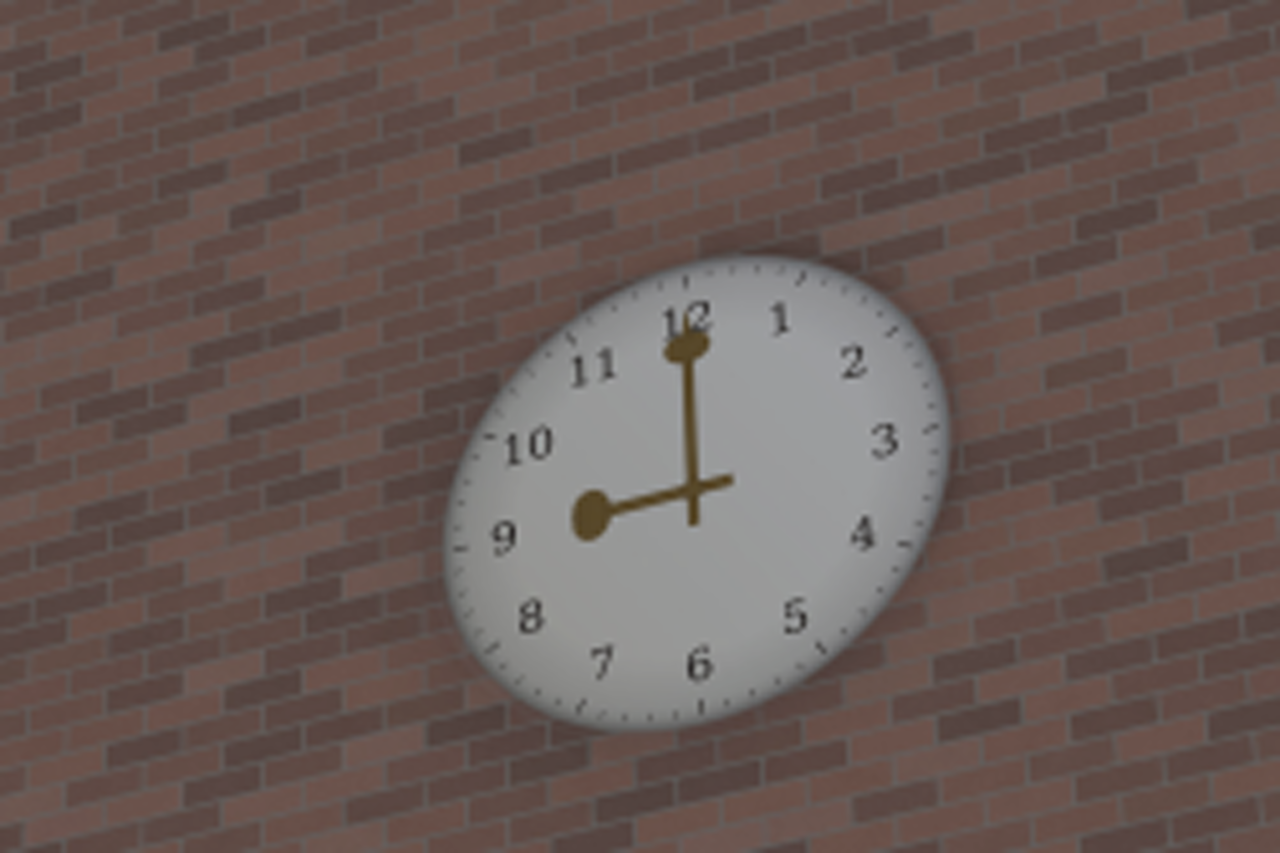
9:00
